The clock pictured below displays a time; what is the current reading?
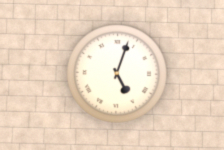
5:03
